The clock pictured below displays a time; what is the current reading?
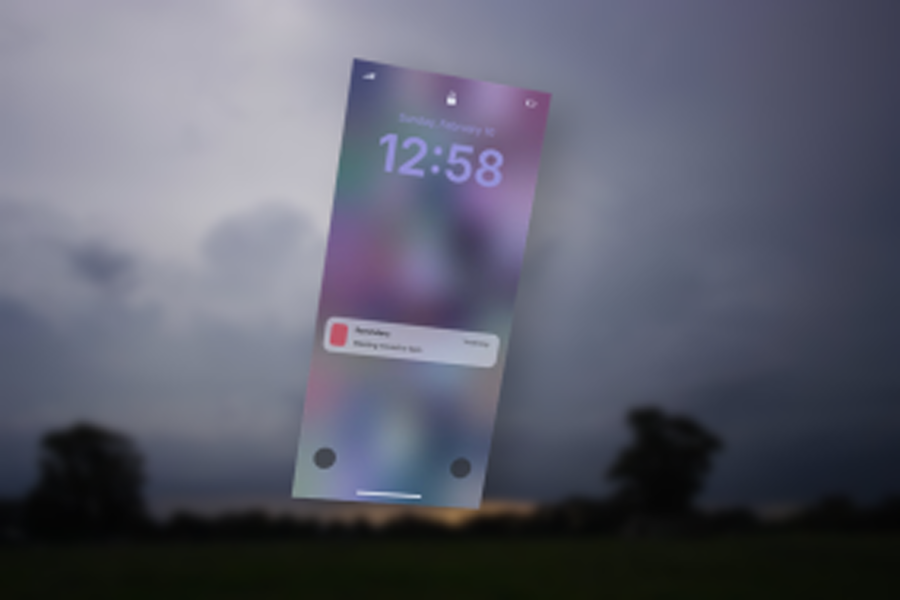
12:58
